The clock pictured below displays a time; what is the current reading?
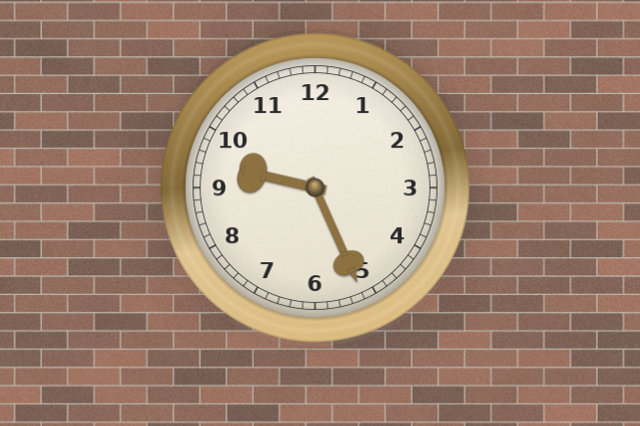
9:26
